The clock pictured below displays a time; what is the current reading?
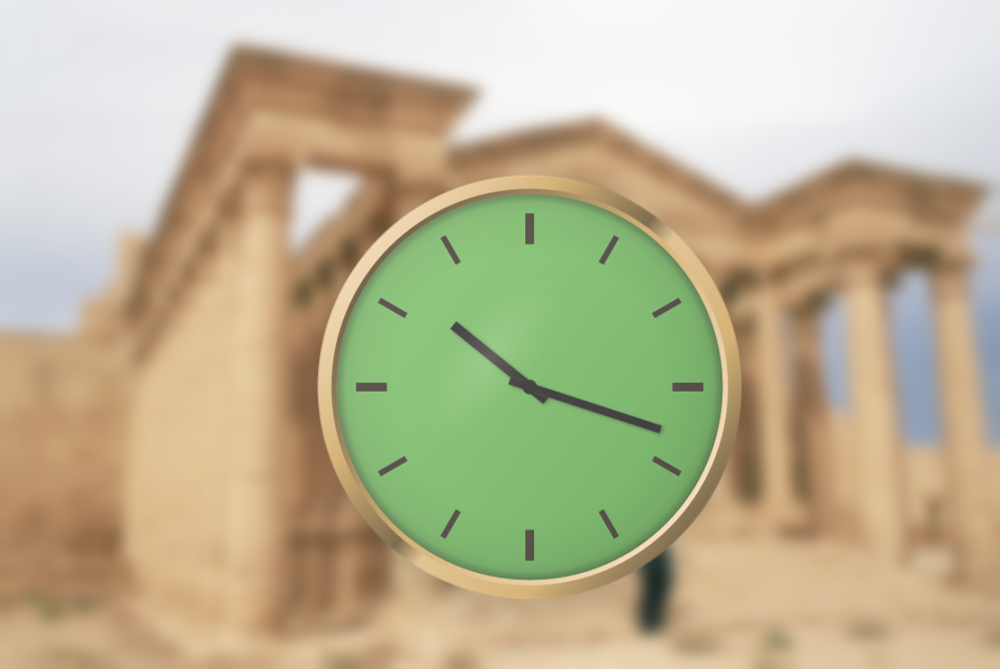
10:18
